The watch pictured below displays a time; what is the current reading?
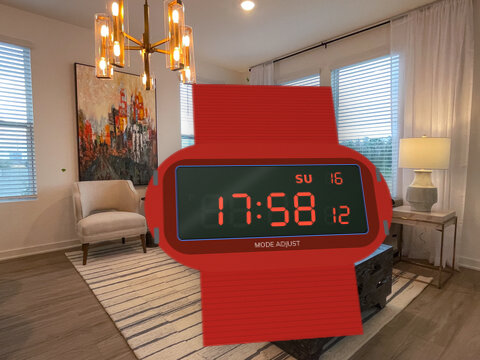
17:58:12
